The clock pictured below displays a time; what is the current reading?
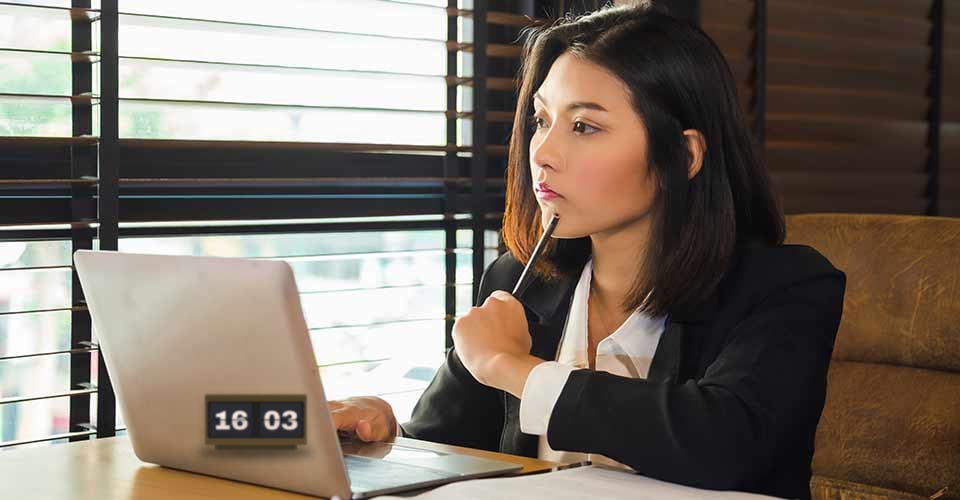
16:03
